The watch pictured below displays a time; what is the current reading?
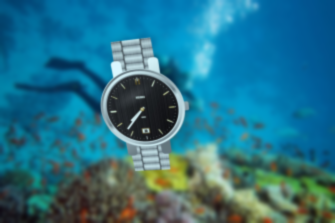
7:37
